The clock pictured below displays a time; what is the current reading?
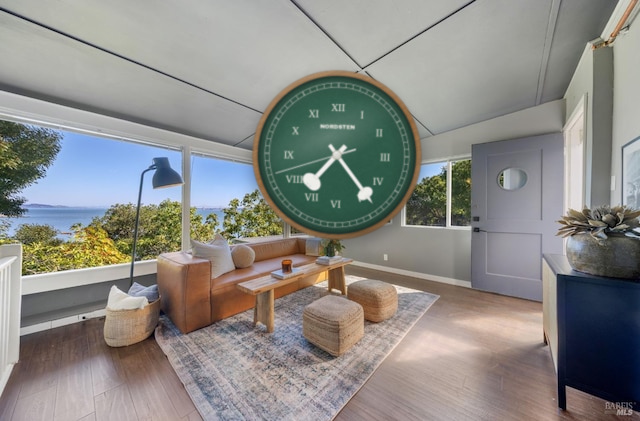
7:23:42
